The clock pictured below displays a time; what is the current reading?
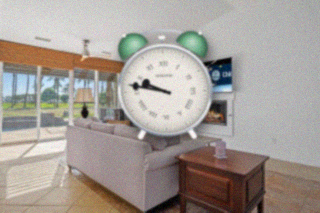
9:47
